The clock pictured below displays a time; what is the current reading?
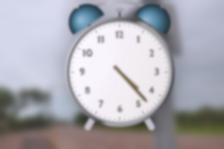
4:23
